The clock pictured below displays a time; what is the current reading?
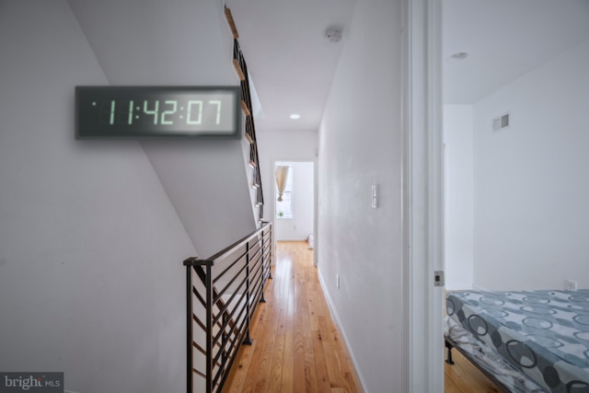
11:42:07
